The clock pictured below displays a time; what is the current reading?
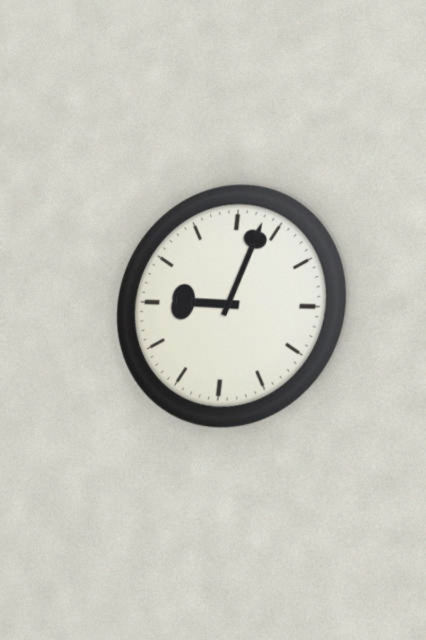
9:03
